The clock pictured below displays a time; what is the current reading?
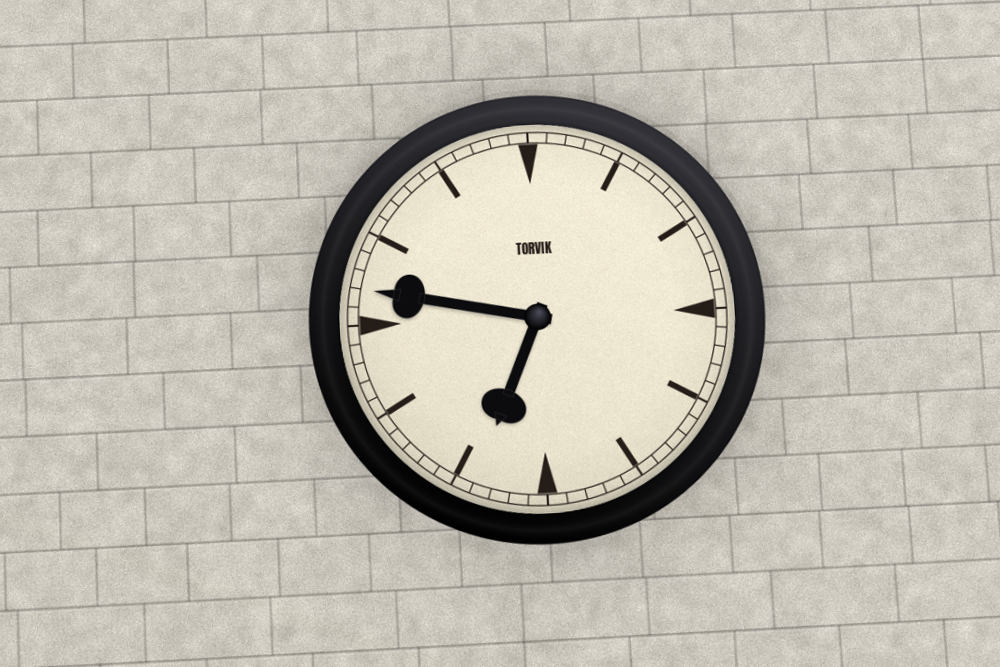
6:47
